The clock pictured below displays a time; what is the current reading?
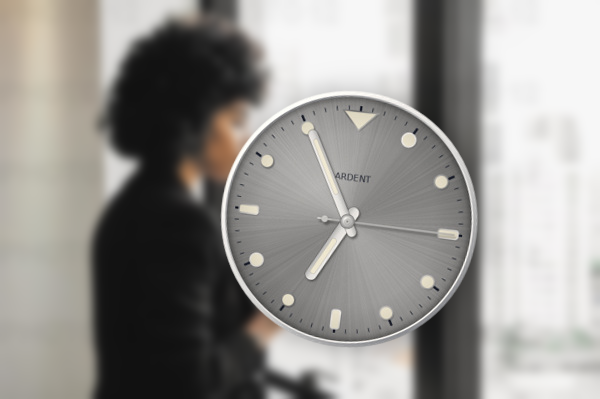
6:55:15
